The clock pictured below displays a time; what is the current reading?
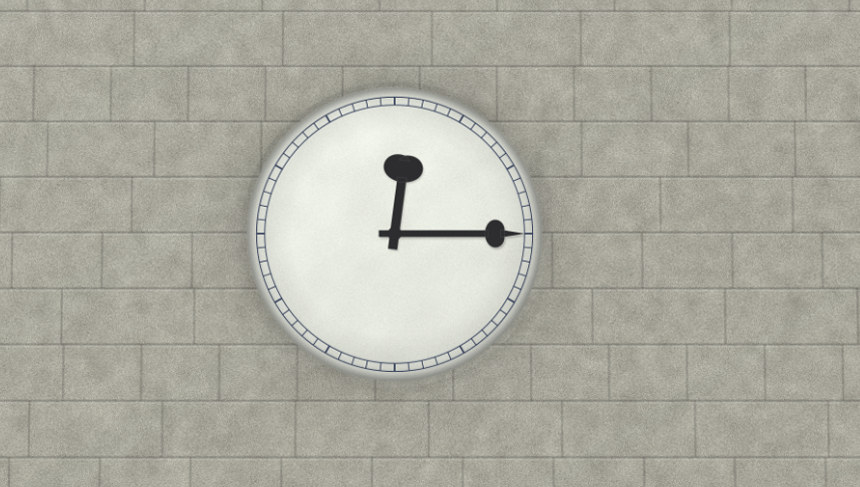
12:15
